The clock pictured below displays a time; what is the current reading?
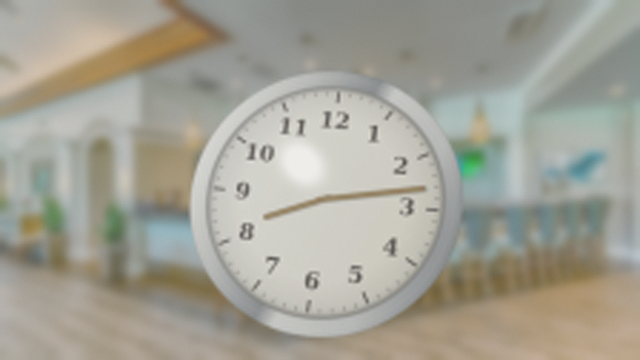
8:13
